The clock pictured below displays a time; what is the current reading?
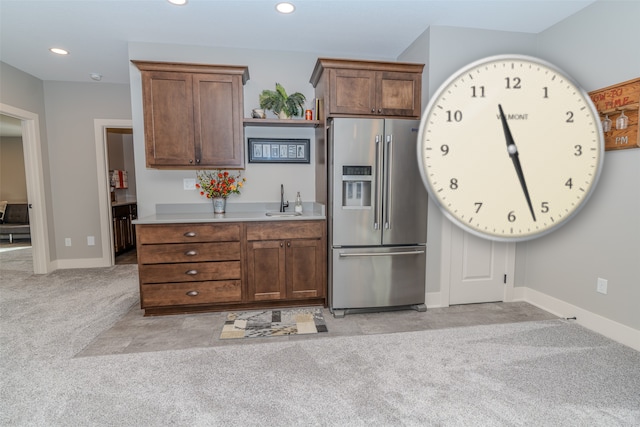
11:27
